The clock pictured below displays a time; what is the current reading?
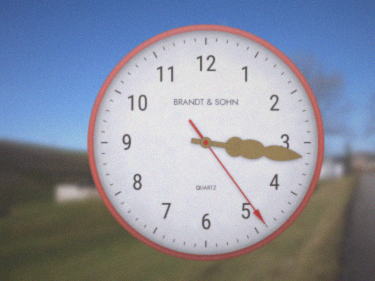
3:16:24
